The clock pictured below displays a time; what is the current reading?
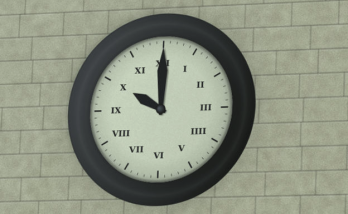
10:00
